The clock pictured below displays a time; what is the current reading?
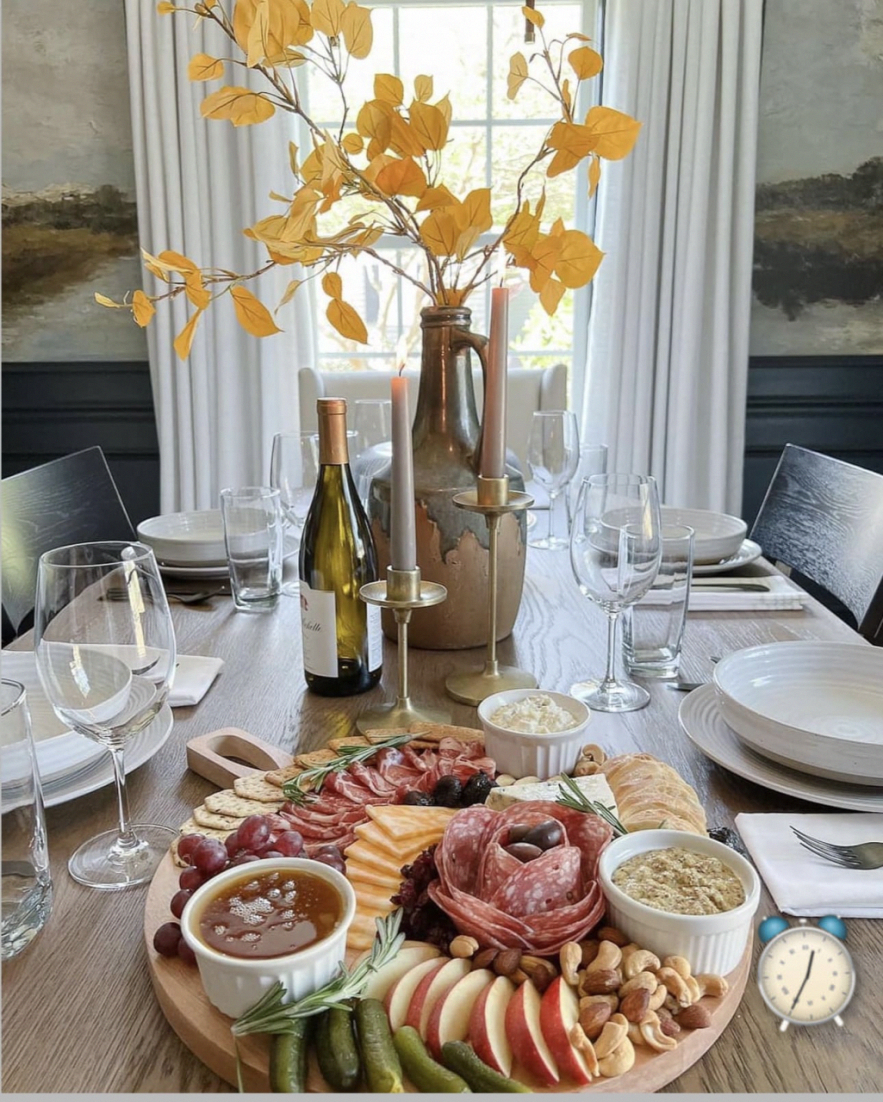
12:35
